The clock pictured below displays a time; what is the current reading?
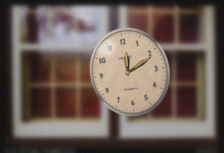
12:11
